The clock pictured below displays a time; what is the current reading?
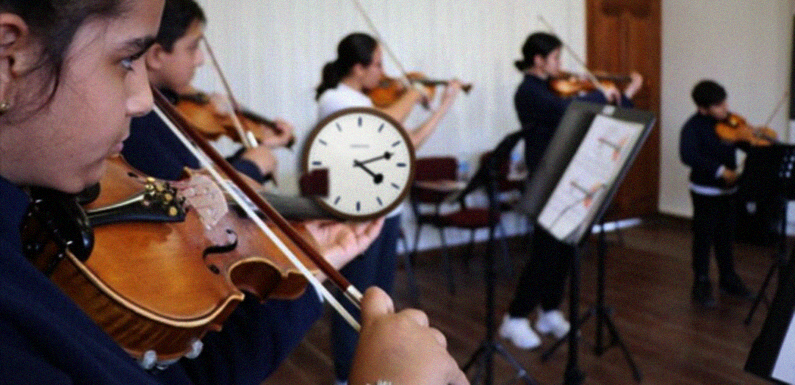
4:12
